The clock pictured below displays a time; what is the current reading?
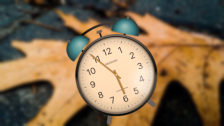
5:55
